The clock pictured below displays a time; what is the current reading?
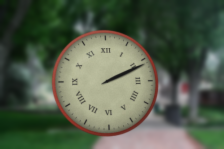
2:11
